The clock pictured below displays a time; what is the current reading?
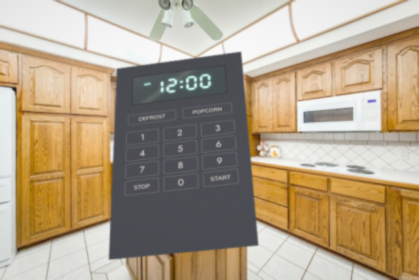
12:00
